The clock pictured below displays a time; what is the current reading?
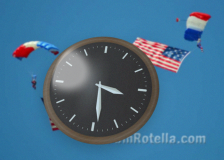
3:29
